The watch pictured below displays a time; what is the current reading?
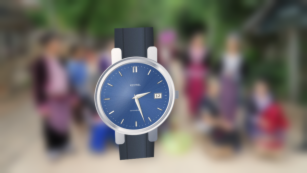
2:27
